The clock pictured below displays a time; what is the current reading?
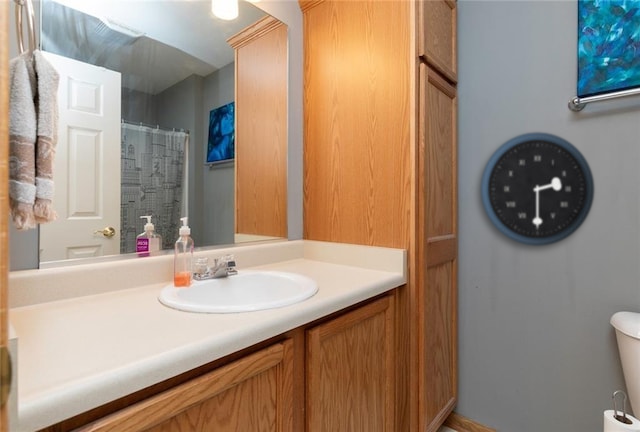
2:30
